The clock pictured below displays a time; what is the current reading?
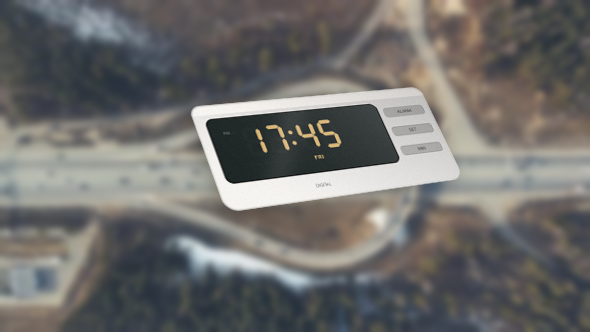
17:45
